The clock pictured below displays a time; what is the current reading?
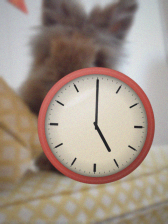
5:00
